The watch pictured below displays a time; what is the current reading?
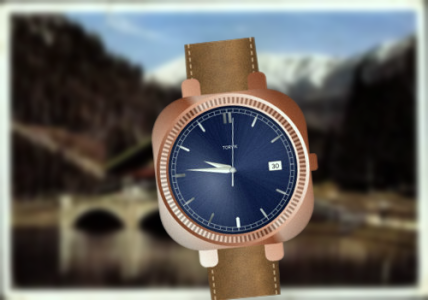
9:46:01
